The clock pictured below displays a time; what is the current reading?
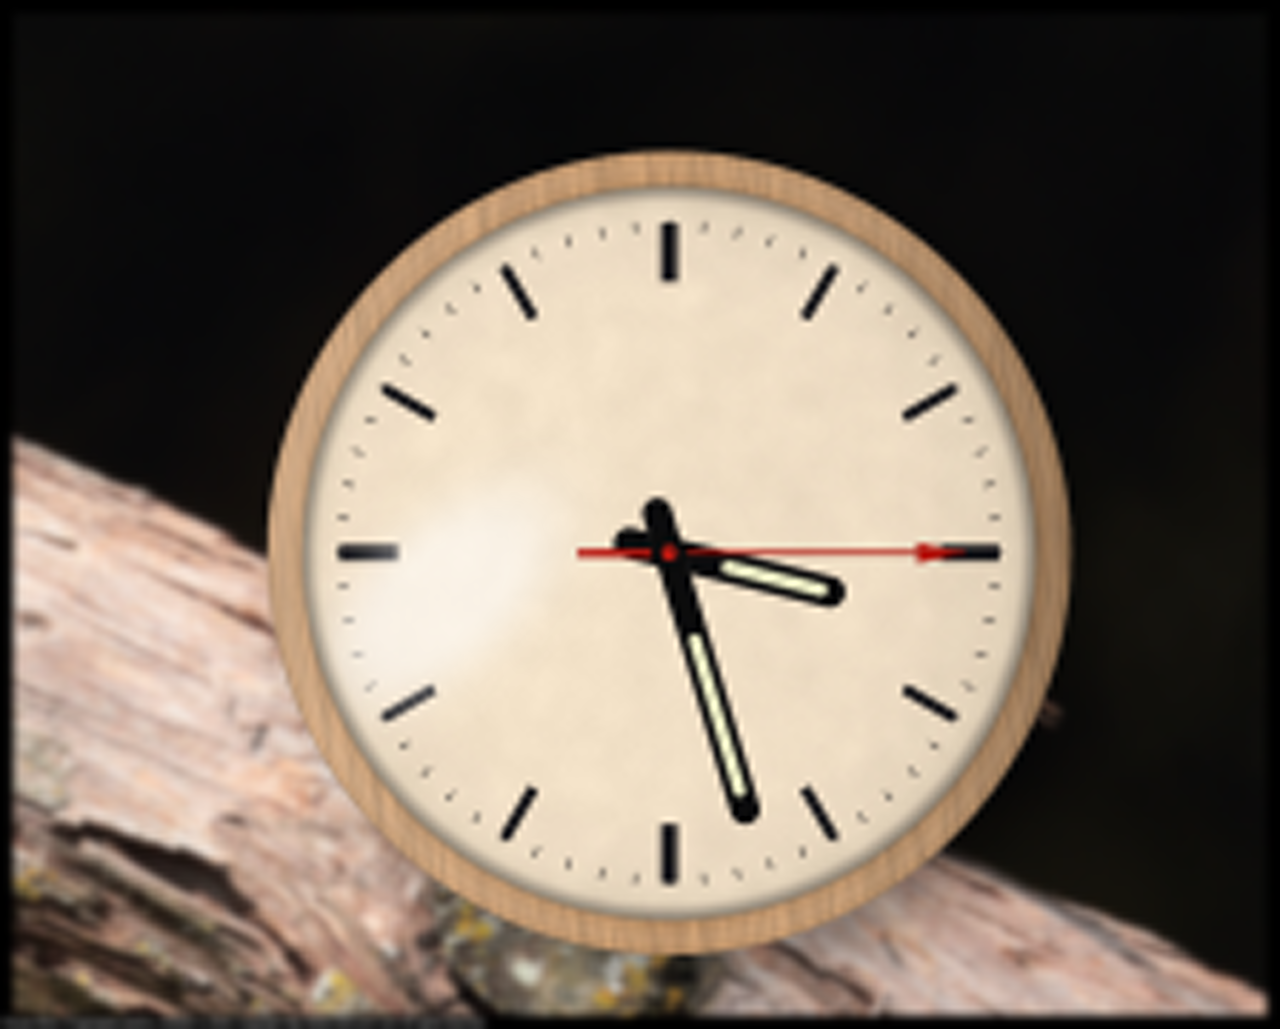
3:27:15
